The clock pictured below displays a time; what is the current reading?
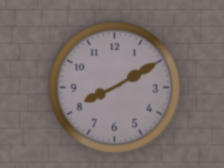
8:10
